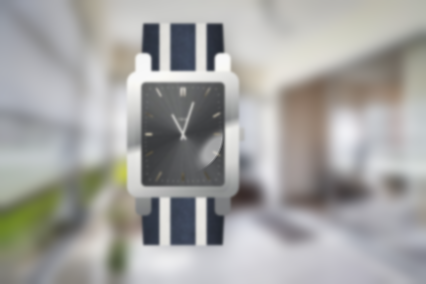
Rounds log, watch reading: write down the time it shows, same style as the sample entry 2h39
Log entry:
11h03
